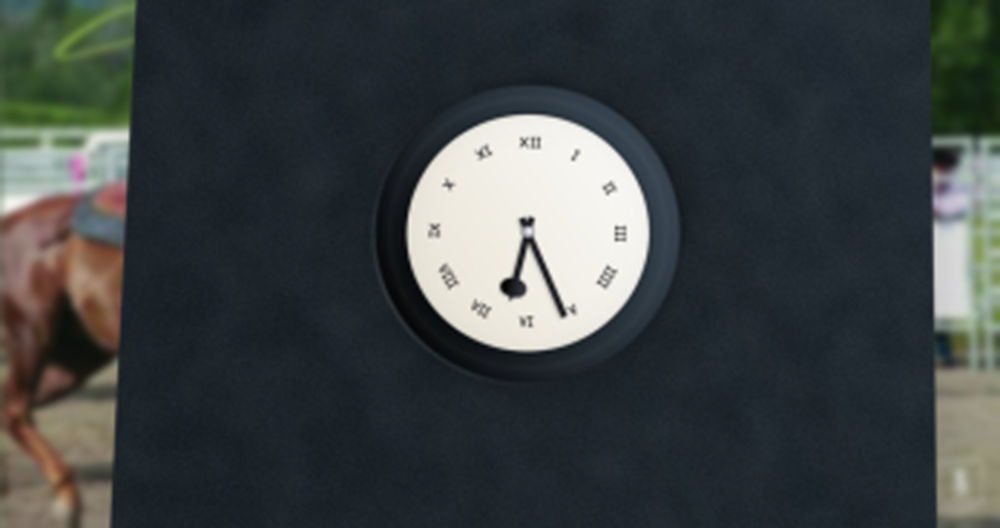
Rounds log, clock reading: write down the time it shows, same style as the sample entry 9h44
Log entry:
6h26
